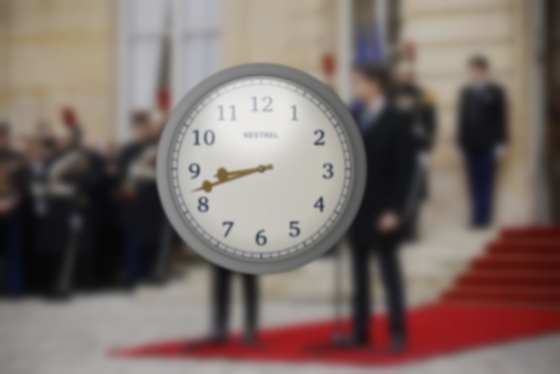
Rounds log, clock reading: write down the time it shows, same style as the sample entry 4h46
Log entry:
8h42
